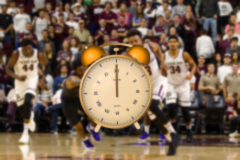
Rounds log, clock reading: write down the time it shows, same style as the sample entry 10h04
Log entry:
12h00
